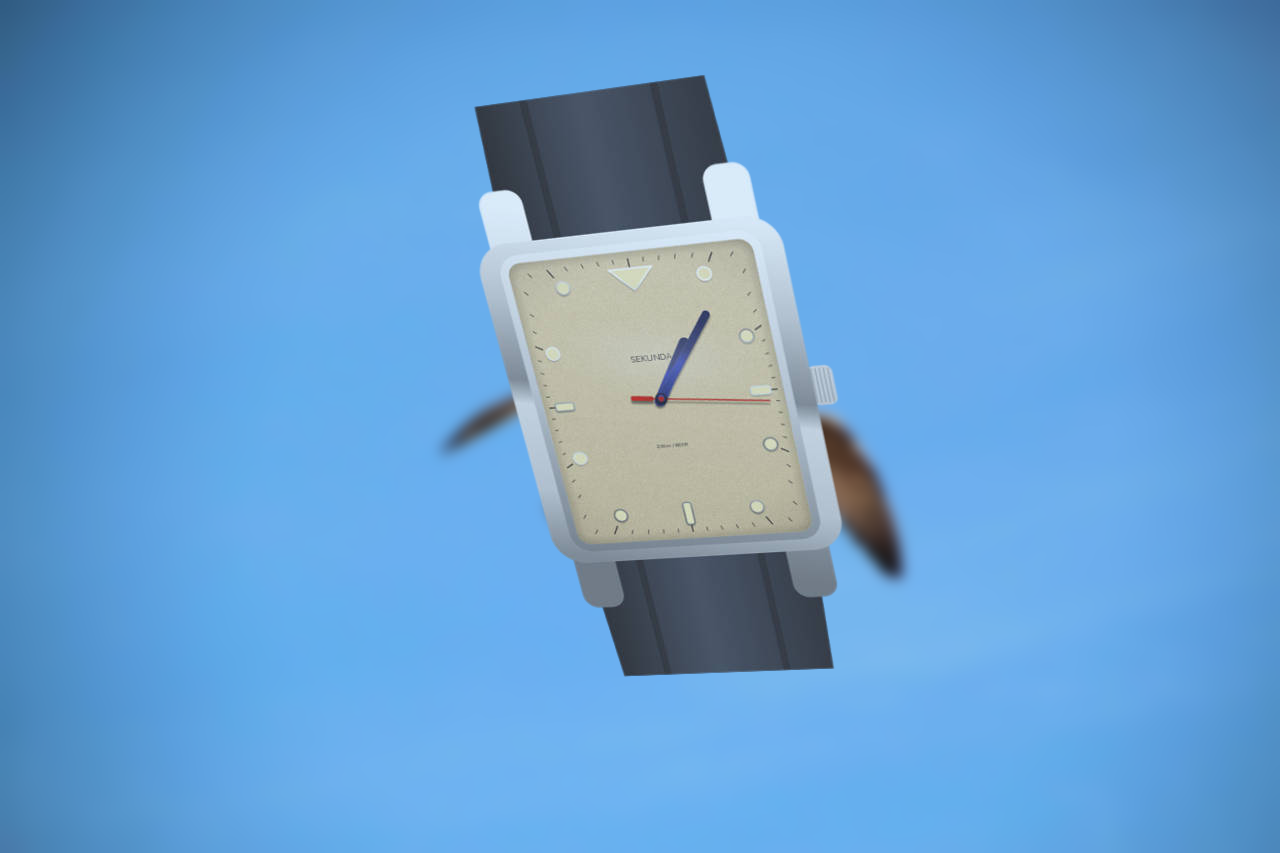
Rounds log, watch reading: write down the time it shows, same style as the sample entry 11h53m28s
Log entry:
1h06m16s
